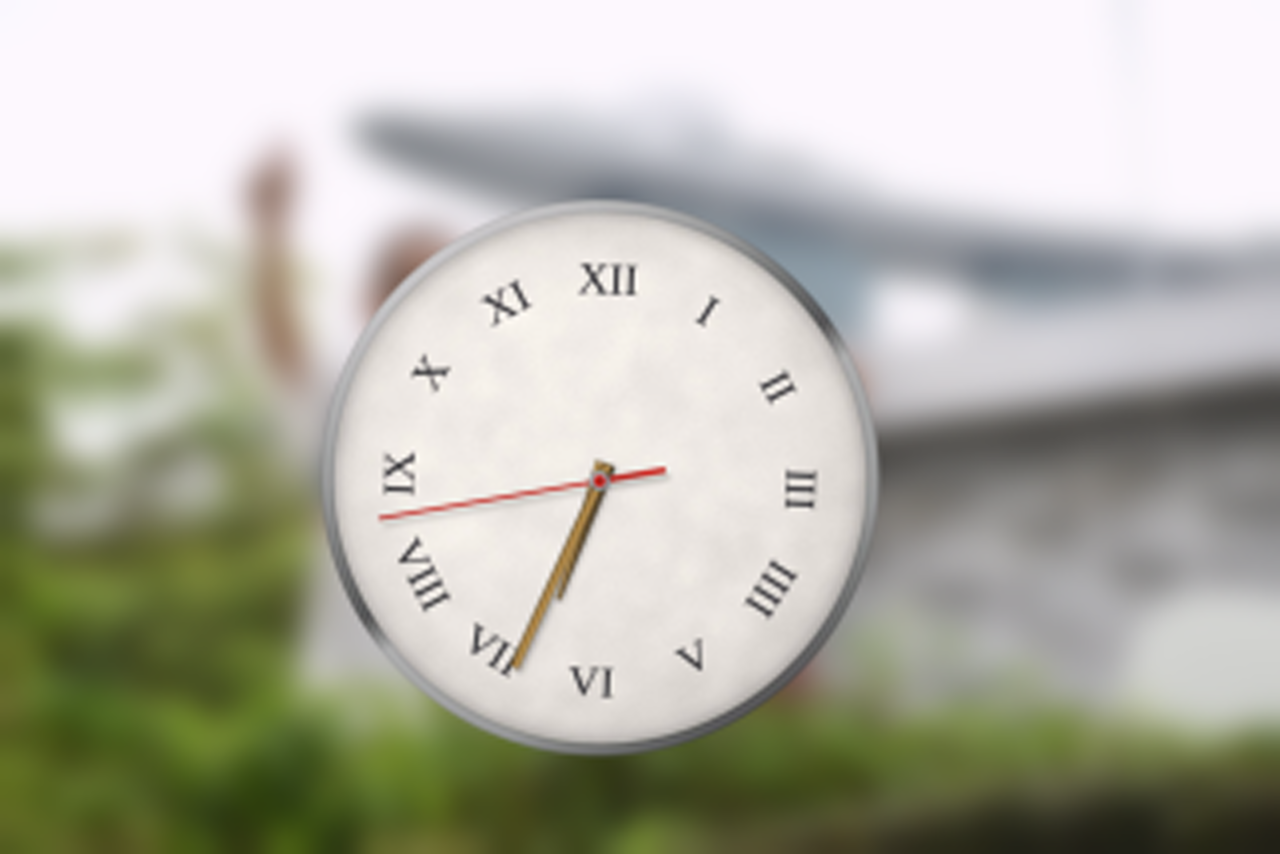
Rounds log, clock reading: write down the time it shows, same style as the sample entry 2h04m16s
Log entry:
6h33m43s
